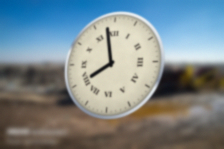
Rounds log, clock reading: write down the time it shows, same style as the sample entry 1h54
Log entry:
7h58
